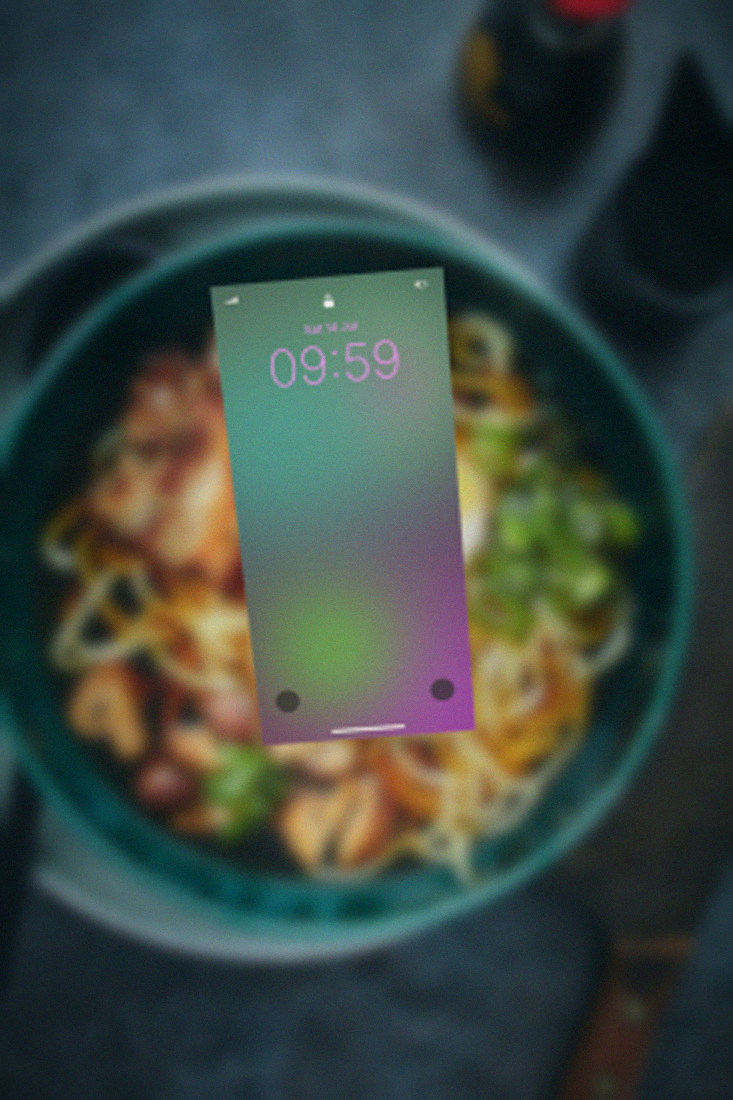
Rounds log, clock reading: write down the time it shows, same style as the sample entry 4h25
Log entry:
9h59
